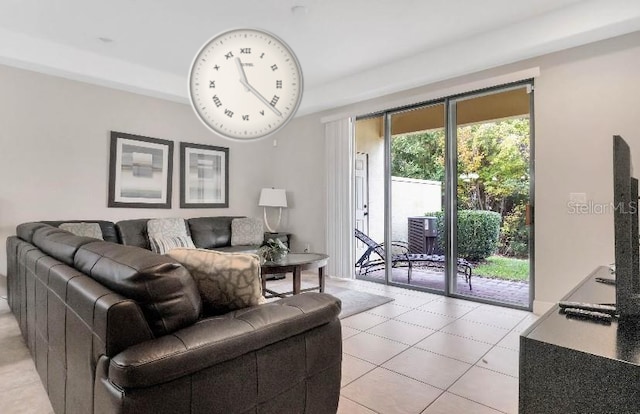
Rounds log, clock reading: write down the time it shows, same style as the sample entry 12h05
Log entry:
11h22
